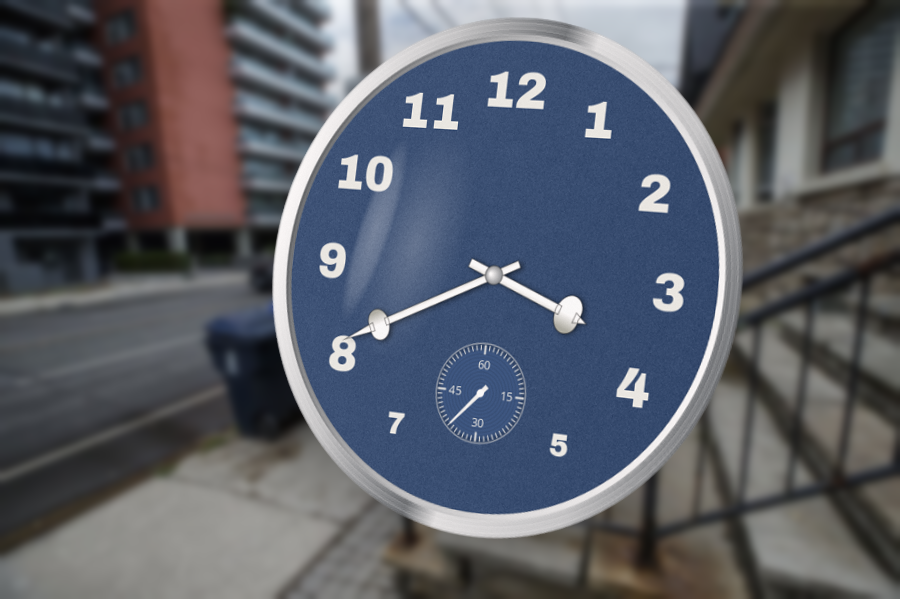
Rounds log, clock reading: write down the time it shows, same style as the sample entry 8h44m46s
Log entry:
3h40m37s
